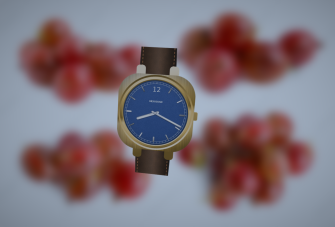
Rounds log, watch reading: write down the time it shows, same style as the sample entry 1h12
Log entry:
8h19
